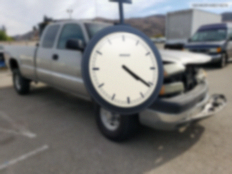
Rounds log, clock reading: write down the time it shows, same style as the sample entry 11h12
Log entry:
4h21
